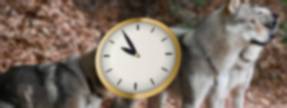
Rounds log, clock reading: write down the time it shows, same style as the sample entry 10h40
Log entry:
9h55
